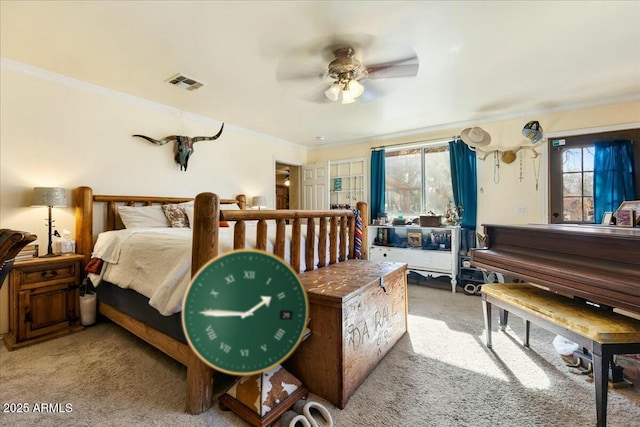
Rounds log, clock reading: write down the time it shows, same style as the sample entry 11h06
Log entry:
1h45
